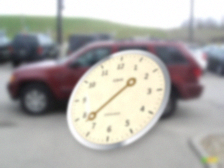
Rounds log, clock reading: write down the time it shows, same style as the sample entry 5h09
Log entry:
1h38
